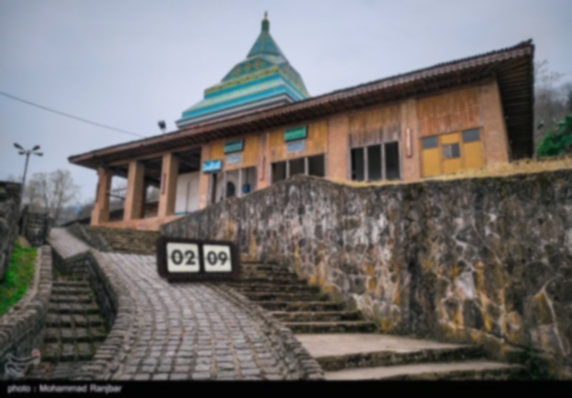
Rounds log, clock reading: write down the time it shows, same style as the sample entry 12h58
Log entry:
2h09
